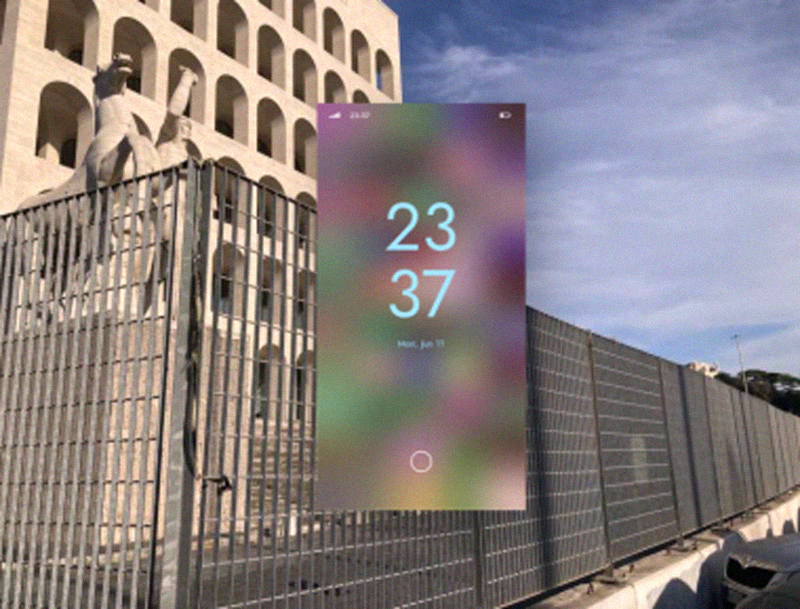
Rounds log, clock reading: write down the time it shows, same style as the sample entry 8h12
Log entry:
23h37
